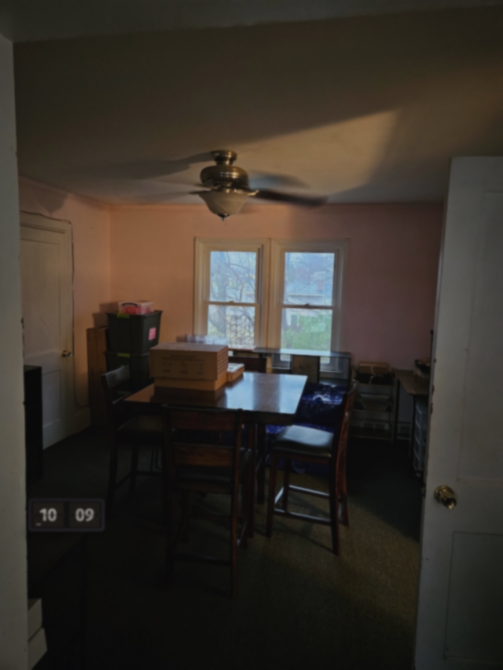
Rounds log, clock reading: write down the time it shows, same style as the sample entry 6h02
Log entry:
10h09
